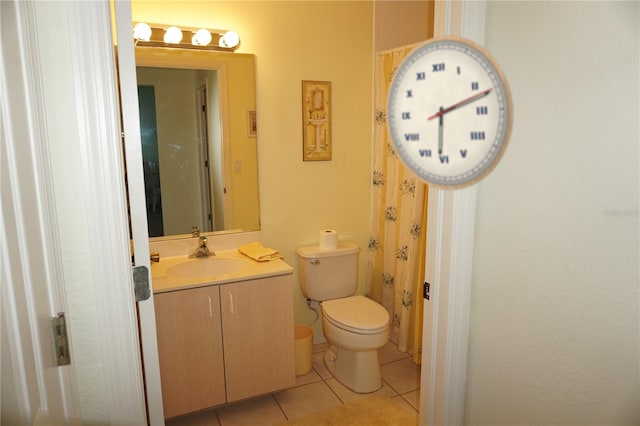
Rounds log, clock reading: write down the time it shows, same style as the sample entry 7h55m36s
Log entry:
6h12m12s
